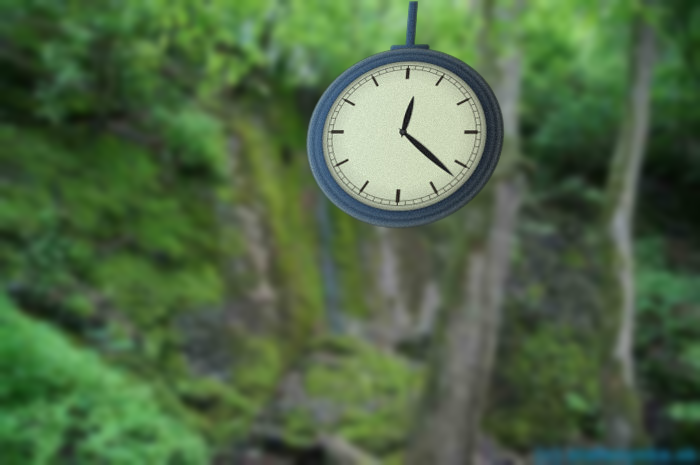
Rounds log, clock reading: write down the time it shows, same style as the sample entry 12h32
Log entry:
12h22
